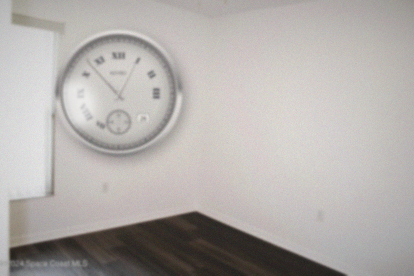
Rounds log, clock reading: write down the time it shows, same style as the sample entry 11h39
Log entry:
12h53
